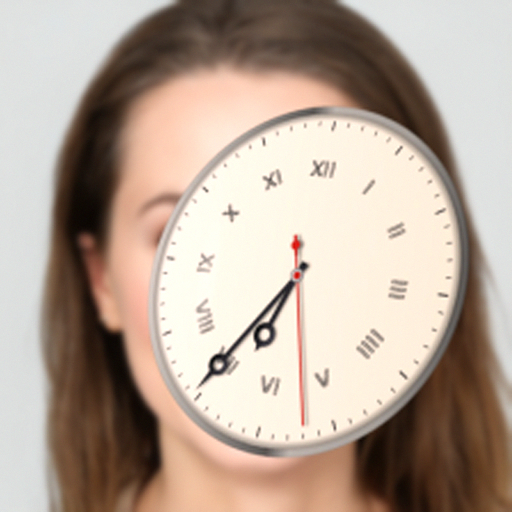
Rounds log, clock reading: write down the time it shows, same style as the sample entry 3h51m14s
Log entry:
6h35m27s
